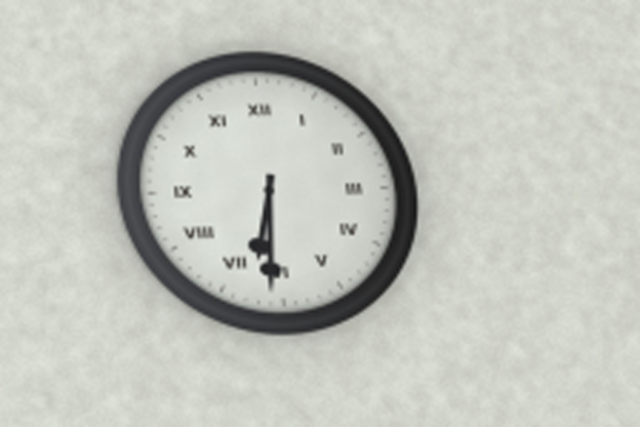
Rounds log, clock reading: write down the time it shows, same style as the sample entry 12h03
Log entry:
6h31
